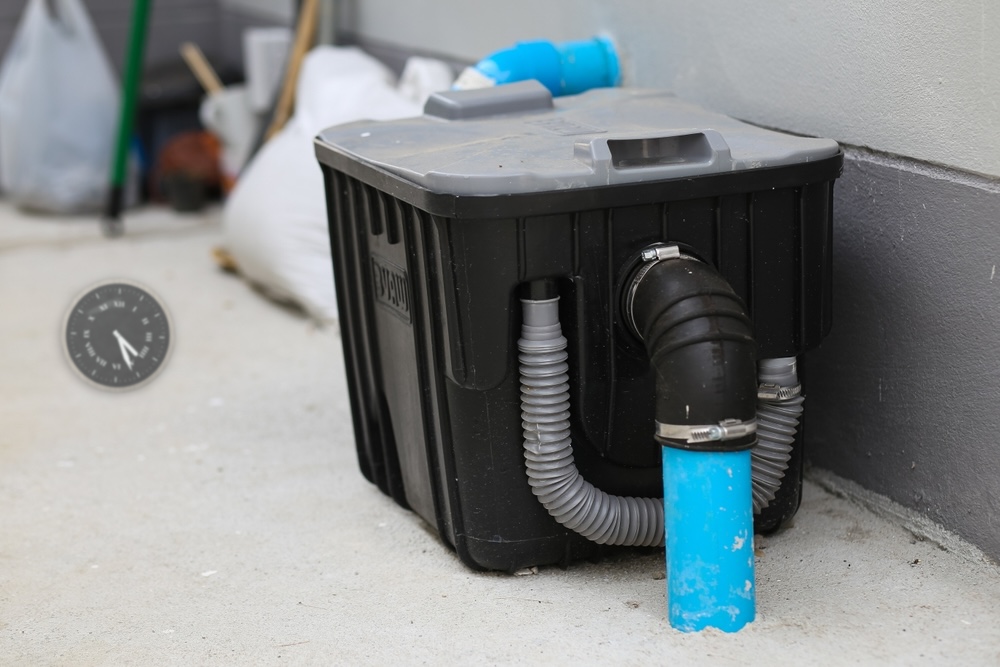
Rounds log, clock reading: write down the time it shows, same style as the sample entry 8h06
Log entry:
4h26
